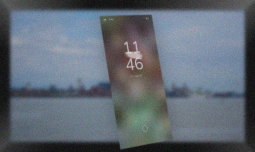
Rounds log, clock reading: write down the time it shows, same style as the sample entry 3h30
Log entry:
11h46
